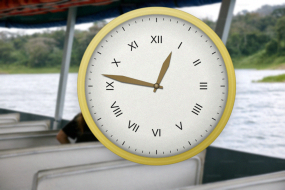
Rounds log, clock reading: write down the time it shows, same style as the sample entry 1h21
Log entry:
12h47
